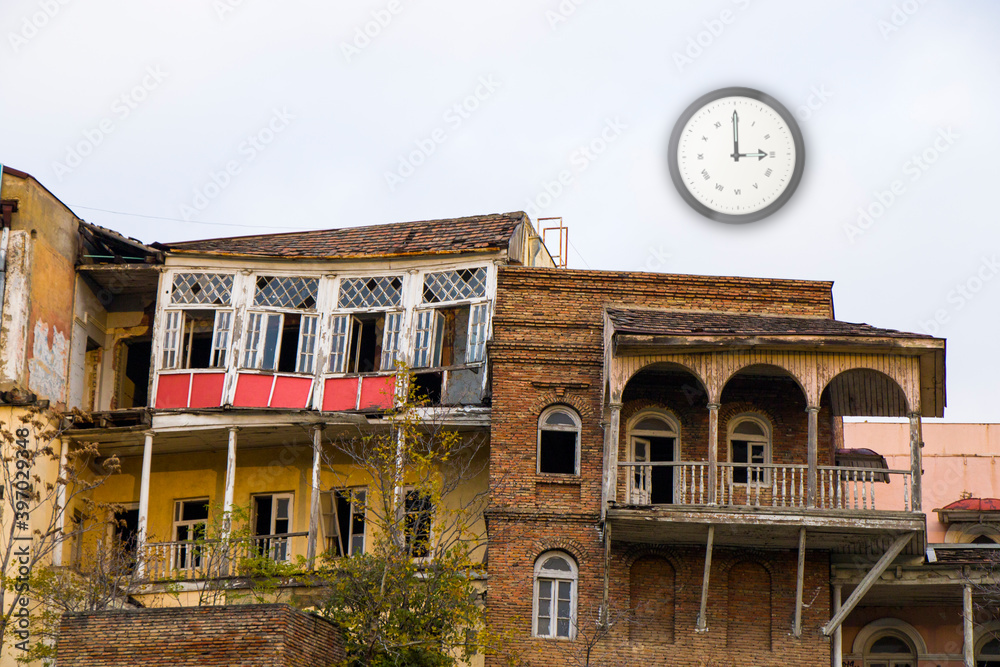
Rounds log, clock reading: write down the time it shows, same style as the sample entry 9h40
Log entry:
3h00
